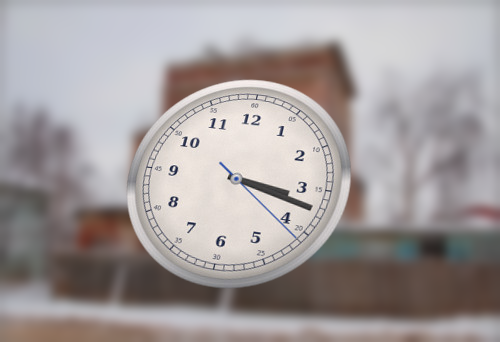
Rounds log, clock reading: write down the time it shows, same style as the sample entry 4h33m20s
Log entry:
3h17m21s
